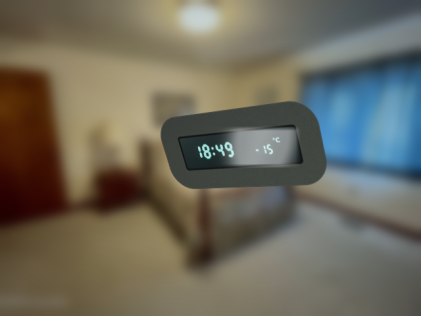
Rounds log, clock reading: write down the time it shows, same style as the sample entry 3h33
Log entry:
18h49
